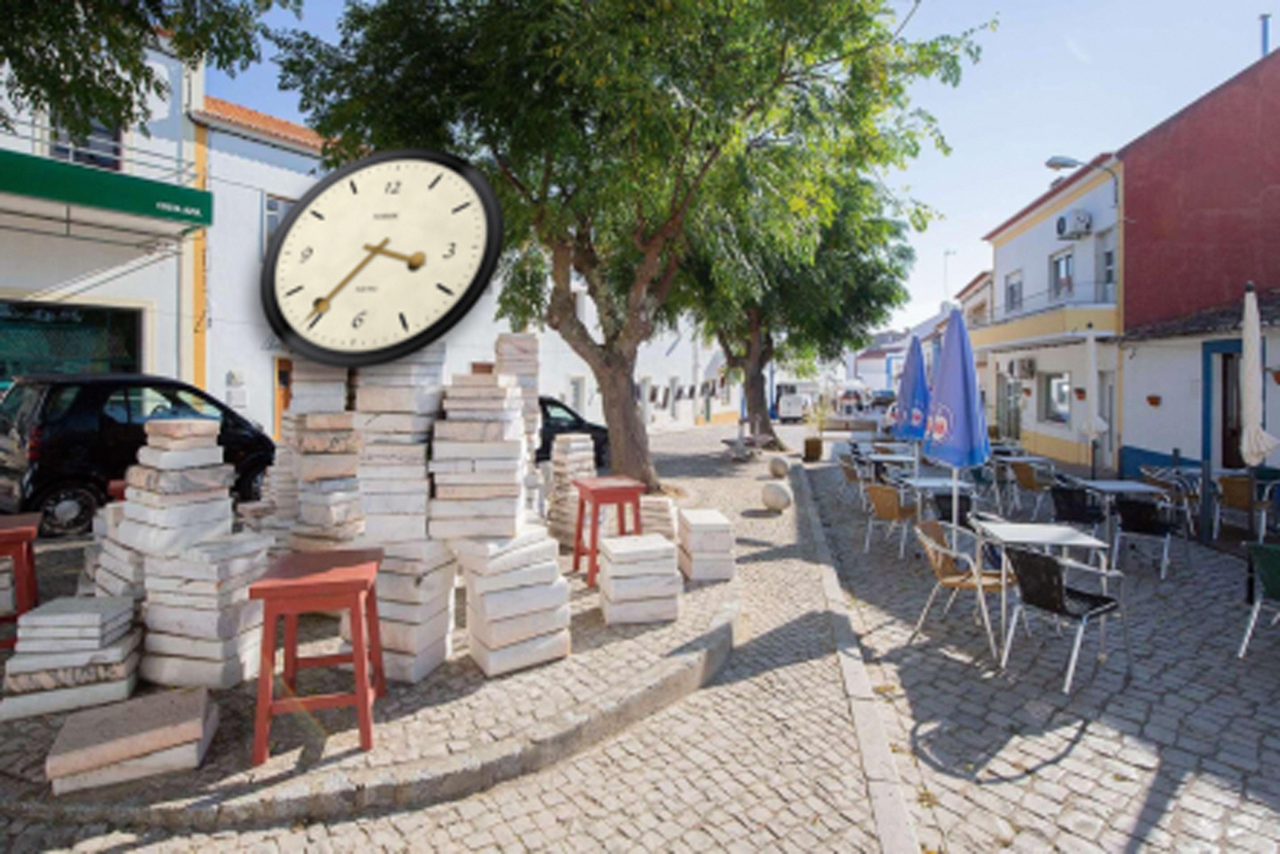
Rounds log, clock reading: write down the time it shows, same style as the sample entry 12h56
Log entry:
3h36
